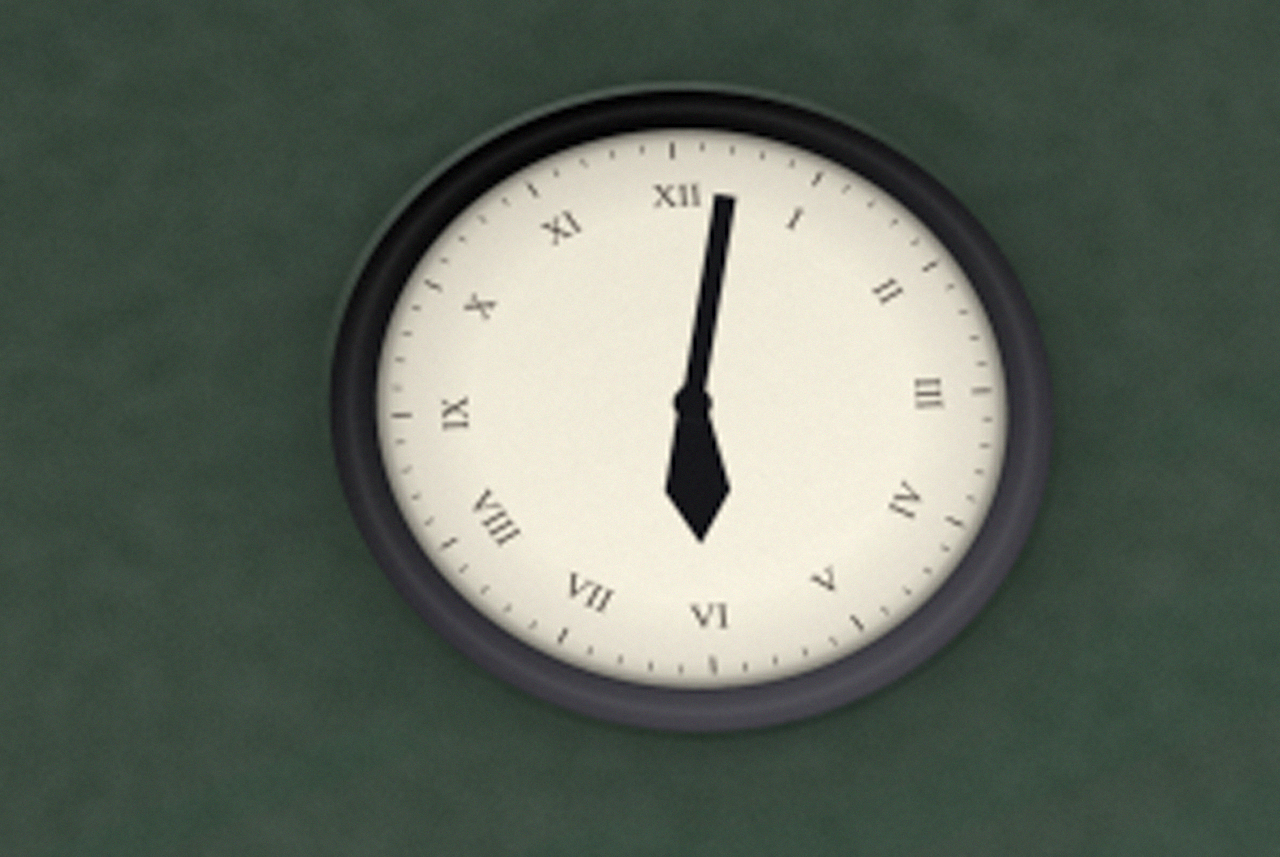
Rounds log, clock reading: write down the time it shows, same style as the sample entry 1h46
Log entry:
6h02
